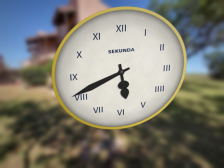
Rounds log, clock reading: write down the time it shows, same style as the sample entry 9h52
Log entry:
5h41
